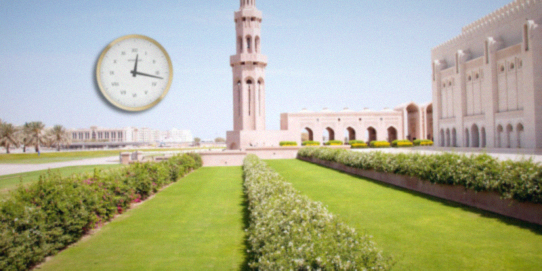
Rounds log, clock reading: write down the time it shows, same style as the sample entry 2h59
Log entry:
12h17
